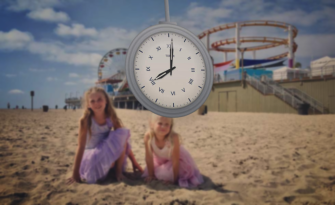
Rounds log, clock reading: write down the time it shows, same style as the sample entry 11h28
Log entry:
8h01
